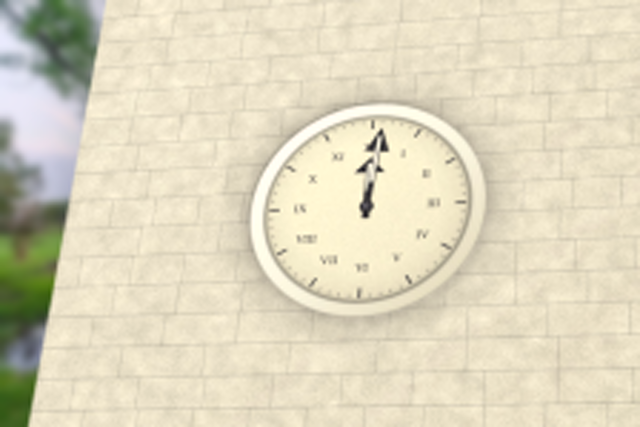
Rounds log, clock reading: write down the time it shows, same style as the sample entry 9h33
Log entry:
12h01
